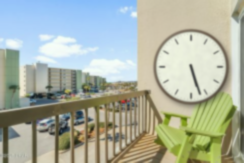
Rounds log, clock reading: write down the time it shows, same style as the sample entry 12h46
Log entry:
5h27
